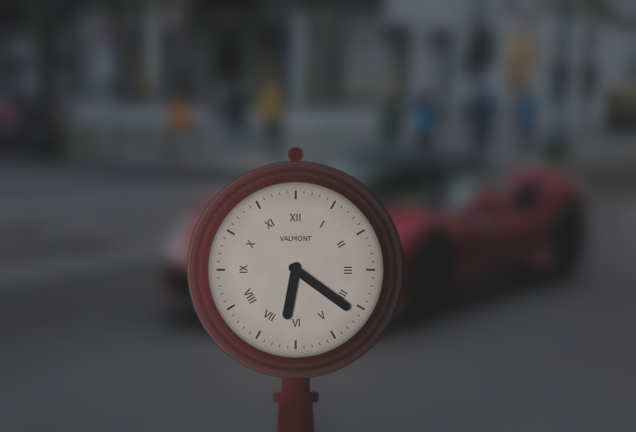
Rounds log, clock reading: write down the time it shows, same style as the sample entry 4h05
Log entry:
6h21
